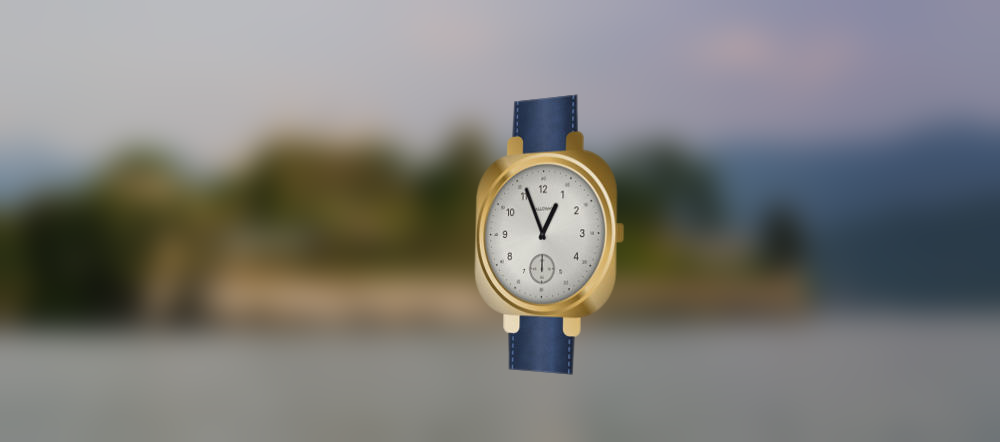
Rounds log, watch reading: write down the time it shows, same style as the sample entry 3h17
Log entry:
12h56
